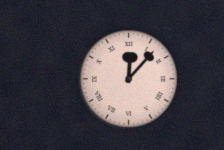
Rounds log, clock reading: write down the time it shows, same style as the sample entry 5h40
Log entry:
12h07
